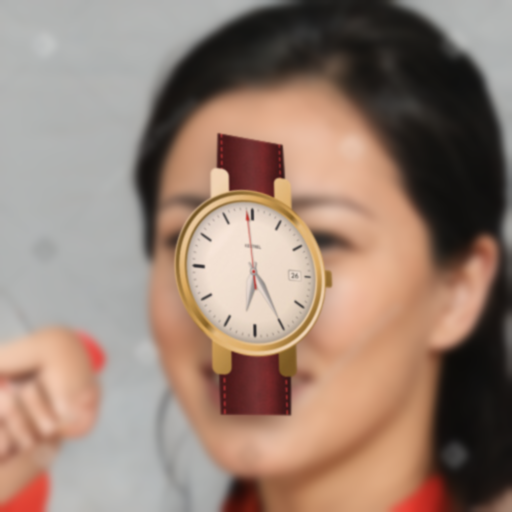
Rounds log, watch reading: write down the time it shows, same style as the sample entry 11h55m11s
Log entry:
6h24m59s
